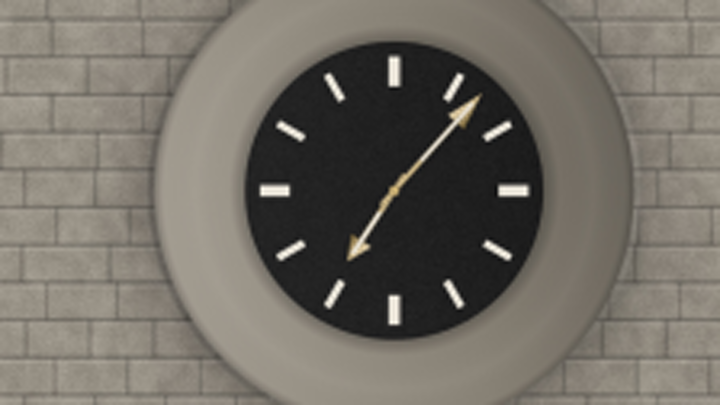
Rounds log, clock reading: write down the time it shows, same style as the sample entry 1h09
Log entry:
7h07
